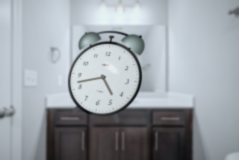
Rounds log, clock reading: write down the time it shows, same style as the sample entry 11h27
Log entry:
4h42
